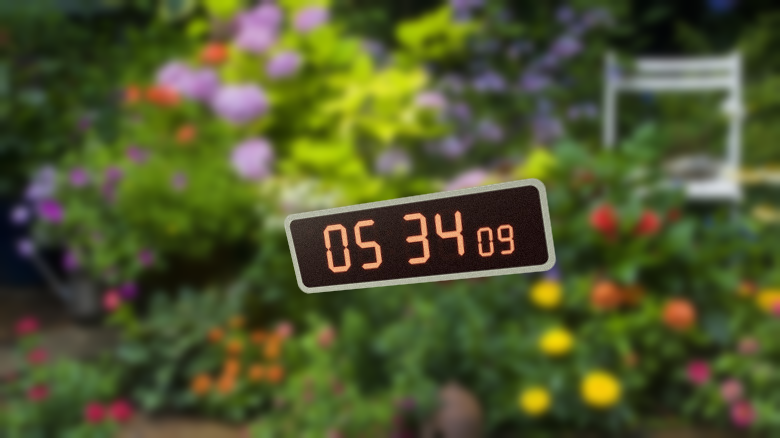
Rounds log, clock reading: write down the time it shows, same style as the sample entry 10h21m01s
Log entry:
5h34m09s
